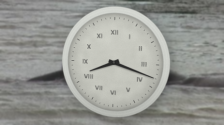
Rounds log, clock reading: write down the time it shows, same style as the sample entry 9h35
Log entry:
8h18
